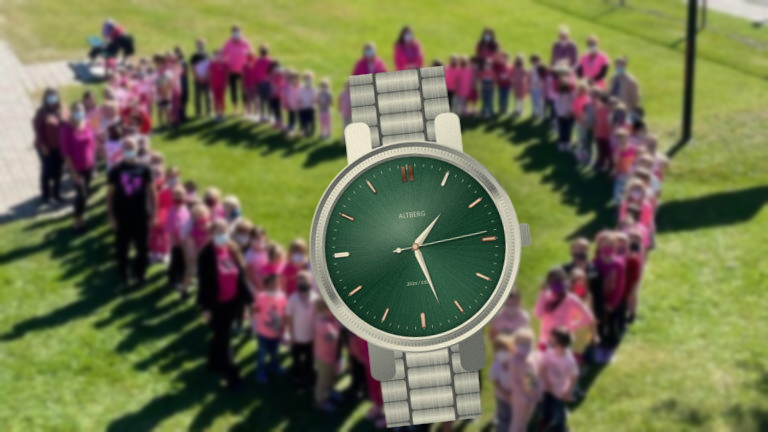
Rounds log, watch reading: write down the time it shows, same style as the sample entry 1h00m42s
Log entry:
1h27m14s
